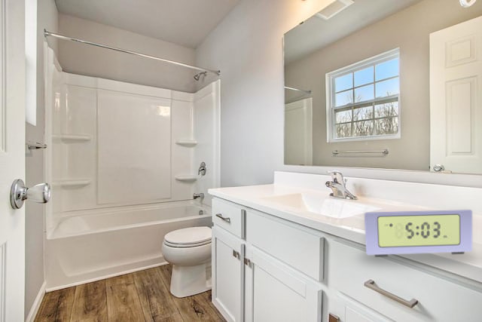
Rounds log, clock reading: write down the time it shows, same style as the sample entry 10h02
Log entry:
5h03
